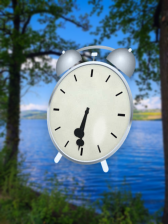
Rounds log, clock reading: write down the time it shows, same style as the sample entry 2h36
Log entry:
6h31
